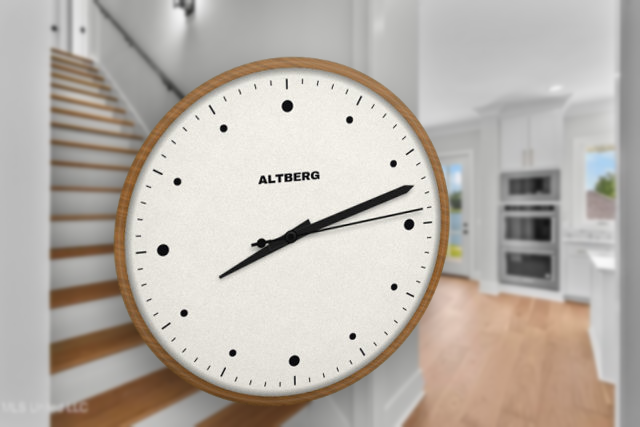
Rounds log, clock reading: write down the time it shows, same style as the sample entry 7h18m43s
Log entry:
8h12m14s
